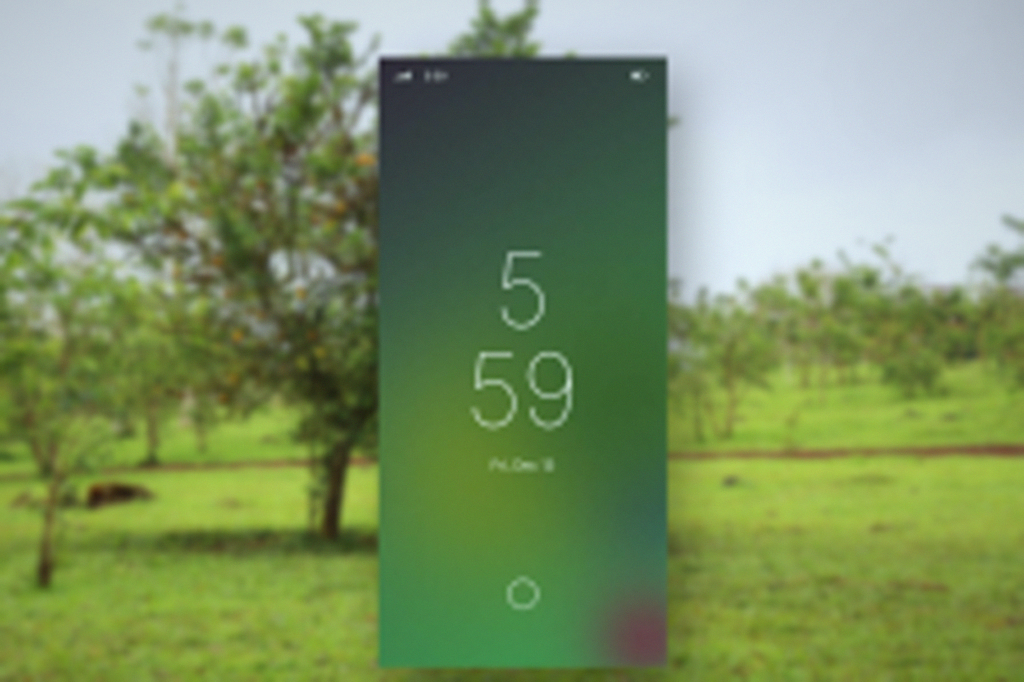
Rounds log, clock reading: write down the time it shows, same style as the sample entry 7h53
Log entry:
5h59
